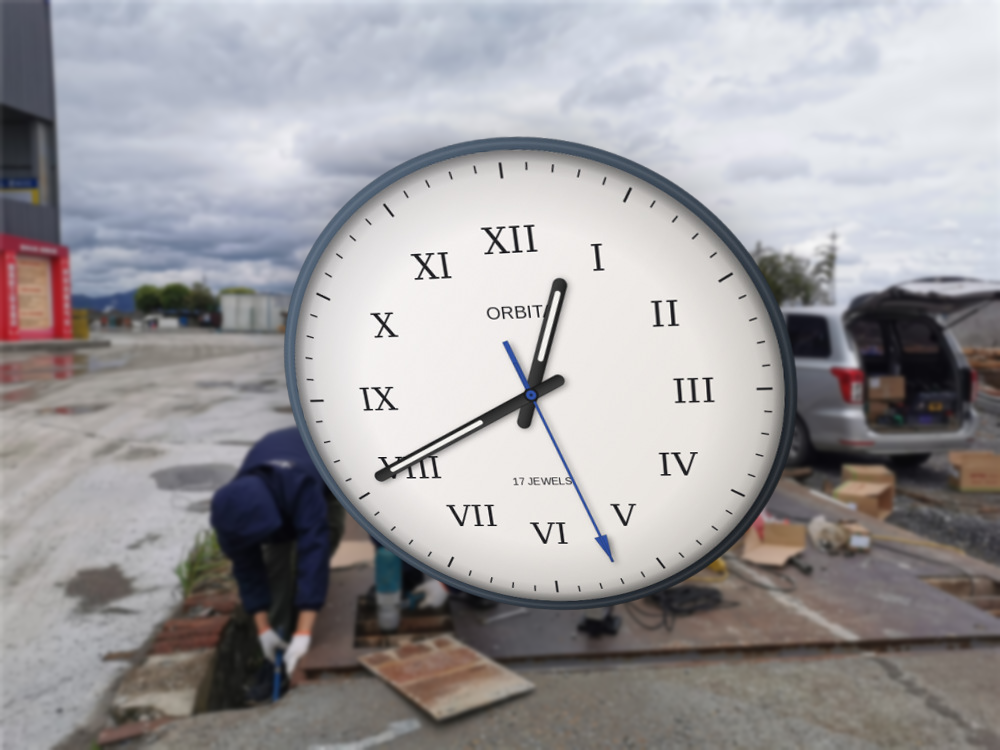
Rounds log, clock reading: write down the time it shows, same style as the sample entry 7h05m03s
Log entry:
12h40m27s
